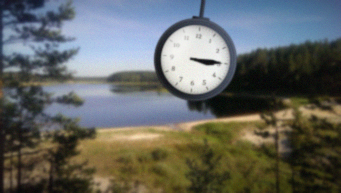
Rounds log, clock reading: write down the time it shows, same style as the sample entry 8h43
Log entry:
3h15
